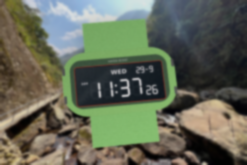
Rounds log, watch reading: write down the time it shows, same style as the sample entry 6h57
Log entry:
11h37
